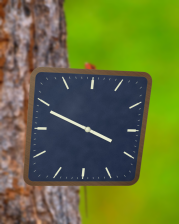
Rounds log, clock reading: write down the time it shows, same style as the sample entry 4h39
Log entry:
3h49
